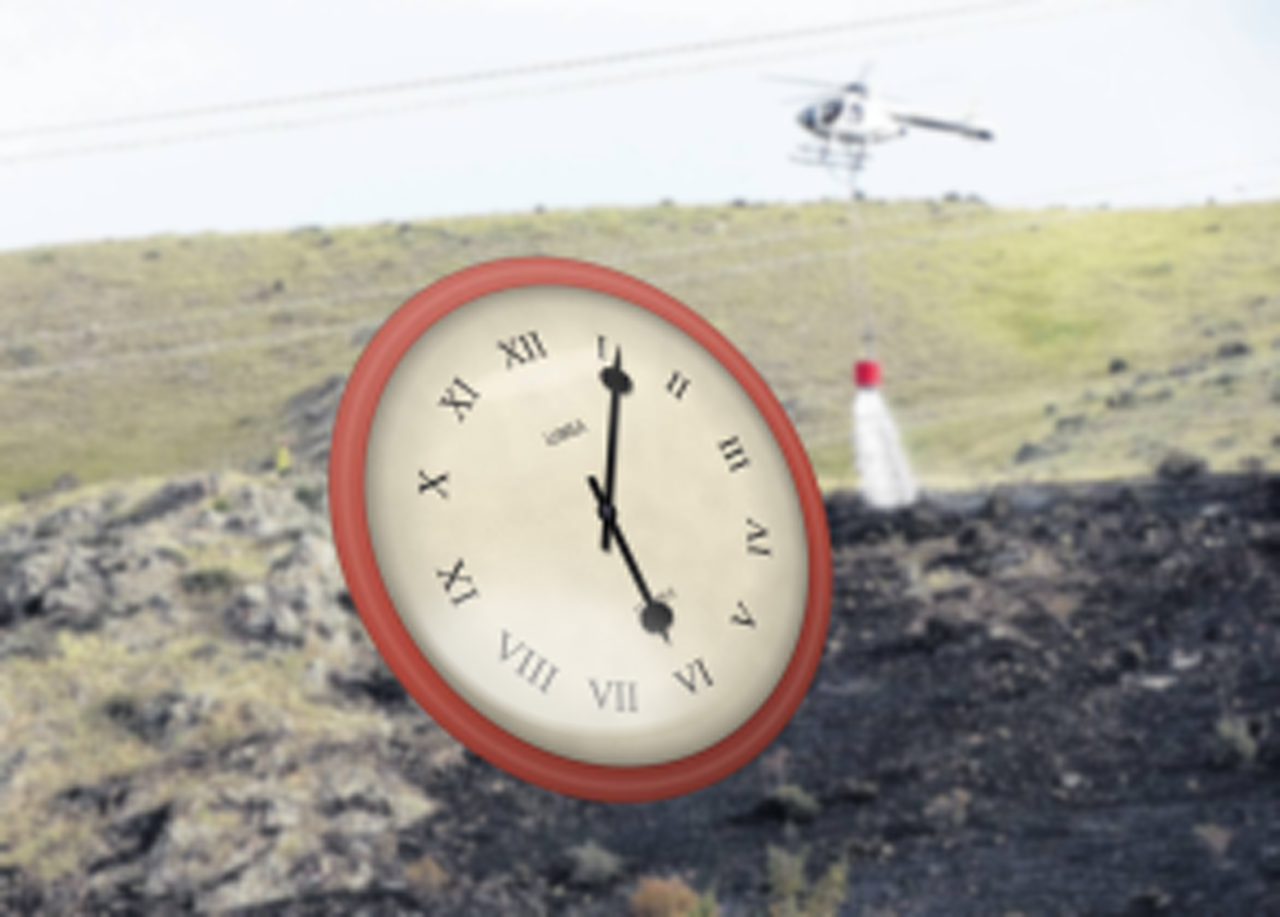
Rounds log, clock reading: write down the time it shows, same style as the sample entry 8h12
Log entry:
6h06
